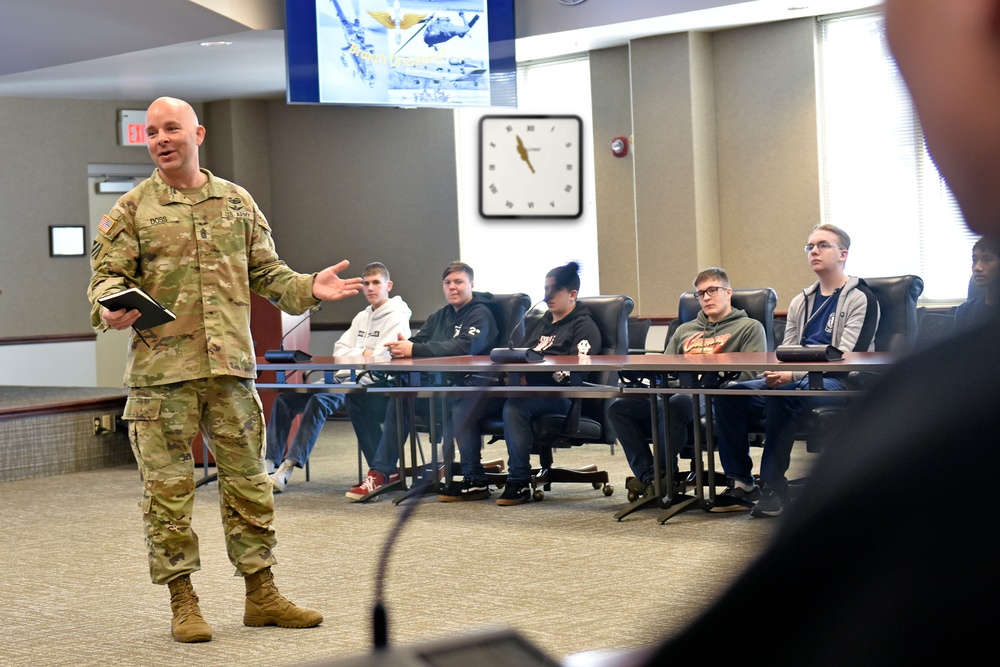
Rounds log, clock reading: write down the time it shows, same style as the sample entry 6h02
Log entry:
10h56
